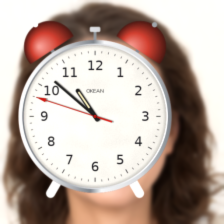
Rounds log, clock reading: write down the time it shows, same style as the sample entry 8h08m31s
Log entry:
10h51m48s
